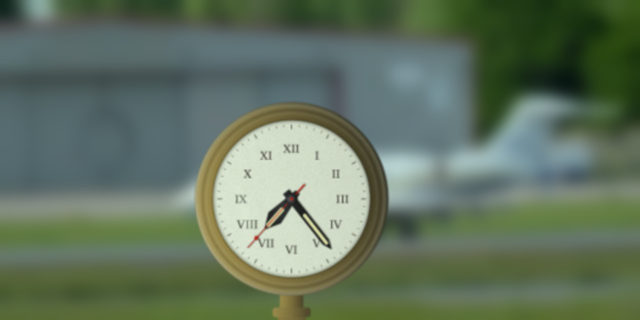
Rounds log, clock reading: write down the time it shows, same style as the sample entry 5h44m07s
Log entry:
7h23m37s
